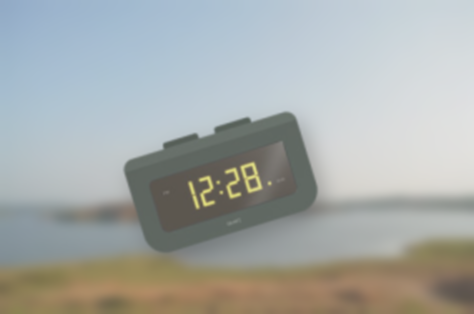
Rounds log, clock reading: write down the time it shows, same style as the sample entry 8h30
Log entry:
12h28
